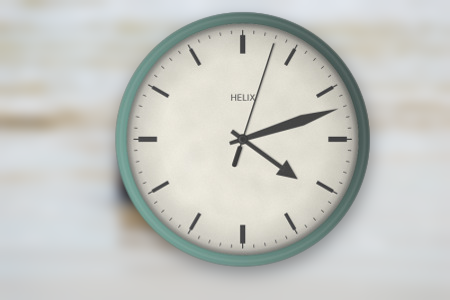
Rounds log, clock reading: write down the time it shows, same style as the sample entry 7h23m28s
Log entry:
4h12m03s
